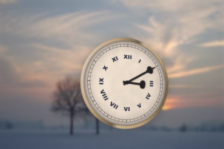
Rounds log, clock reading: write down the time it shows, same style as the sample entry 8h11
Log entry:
3h10
